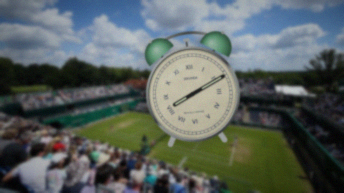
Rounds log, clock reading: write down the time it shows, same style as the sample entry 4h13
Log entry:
8h11
